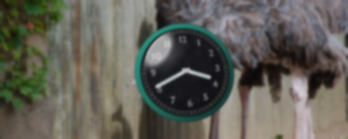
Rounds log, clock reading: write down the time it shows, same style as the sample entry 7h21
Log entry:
3h41
